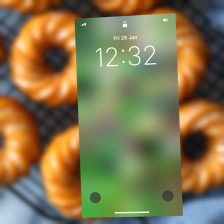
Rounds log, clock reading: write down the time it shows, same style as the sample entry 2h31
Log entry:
12h32
